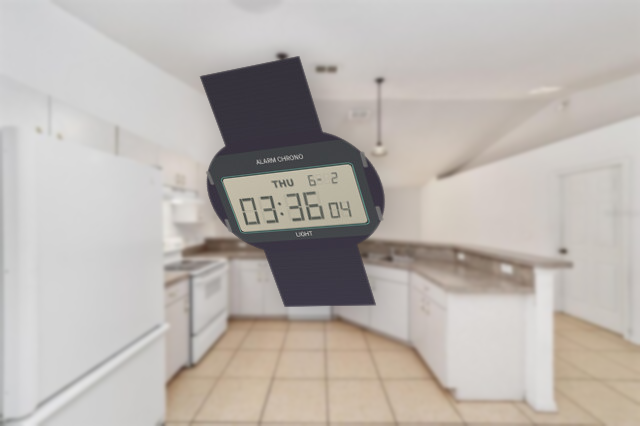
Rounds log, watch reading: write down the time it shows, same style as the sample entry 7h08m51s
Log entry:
3h36m04s
